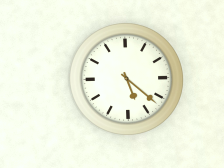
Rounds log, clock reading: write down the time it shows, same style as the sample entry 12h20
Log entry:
5h22
